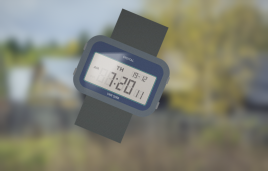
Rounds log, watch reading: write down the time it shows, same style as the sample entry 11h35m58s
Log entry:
7h20m11s
